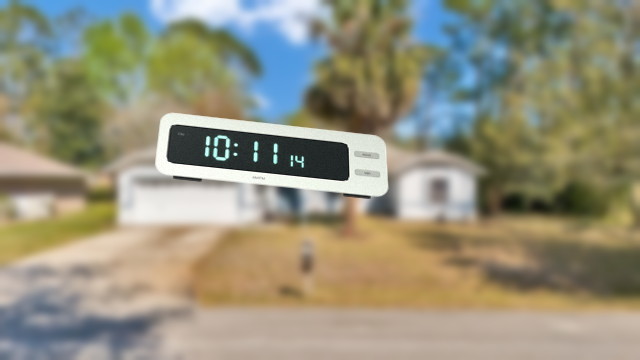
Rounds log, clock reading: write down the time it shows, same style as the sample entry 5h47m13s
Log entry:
10h11m14s
